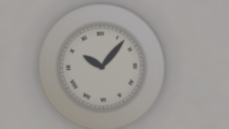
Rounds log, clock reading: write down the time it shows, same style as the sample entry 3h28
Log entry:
10h07
